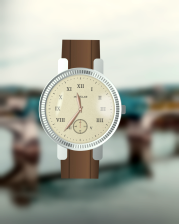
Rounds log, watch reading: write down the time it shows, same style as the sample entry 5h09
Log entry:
11h36
